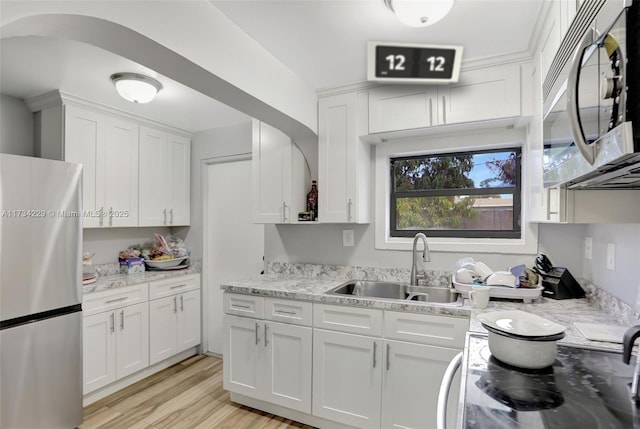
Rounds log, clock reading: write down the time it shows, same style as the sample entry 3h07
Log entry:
12h12
